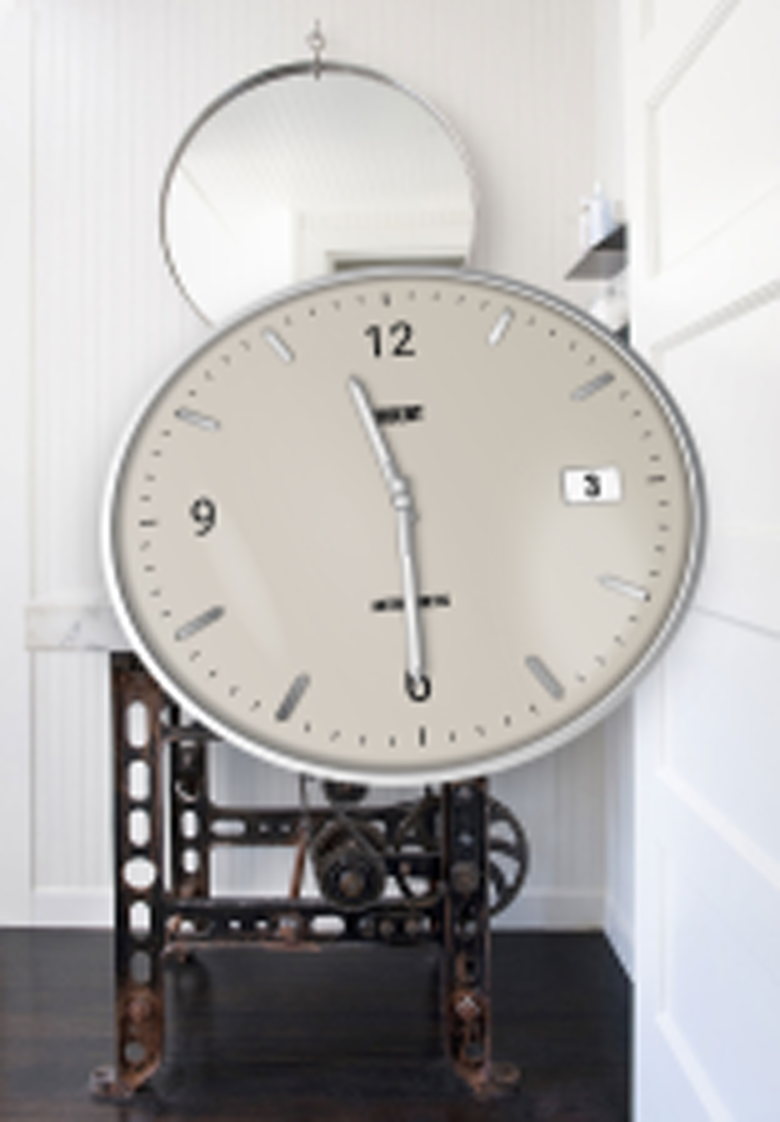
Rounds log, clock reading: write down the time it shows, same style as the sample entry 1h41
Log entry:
11h30
